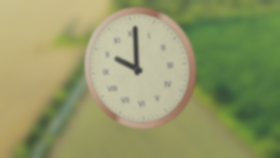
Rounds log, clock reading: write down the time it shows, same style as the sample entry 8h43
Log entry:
10h01
